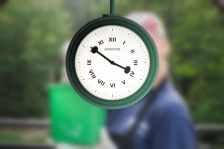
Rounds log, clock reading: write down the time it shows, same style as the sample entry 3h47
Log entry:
3h51
